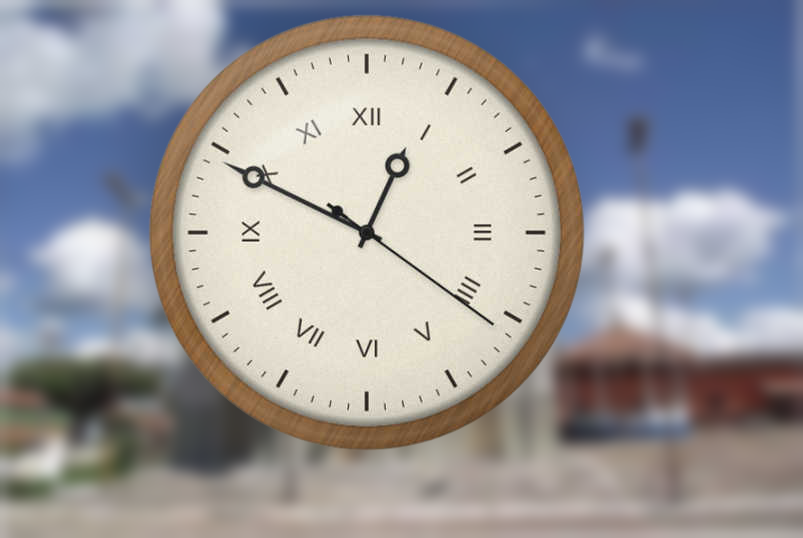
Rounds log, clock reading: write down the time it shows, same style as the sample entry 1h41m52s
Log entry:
12h49m21s
